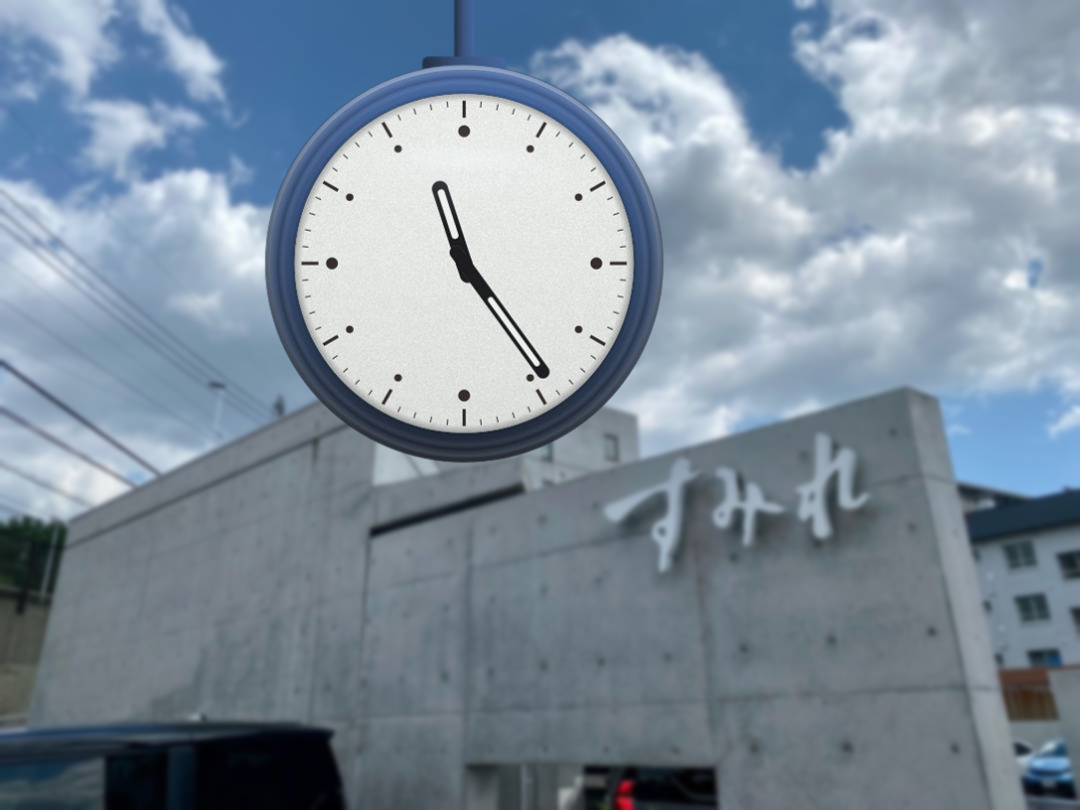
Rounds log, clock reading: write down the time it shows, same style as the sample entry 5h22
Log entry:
11h24
